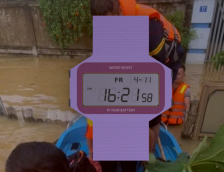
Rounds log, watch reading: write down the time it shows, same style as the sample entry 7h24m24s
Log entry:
16h21m58s
